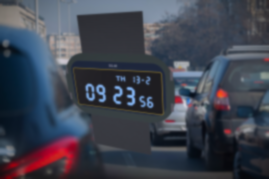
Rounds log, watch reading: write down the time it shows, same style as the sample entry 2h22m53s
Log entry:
9h23m56s
